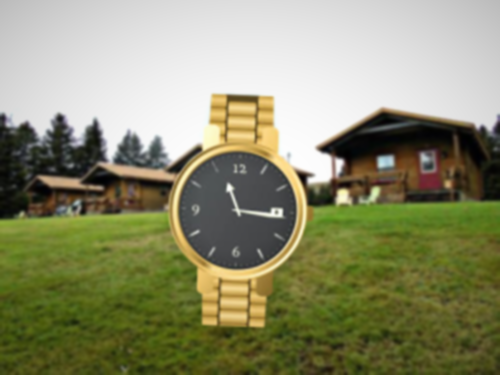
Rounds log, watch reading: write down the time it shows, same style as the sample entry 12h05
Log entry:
11h16
